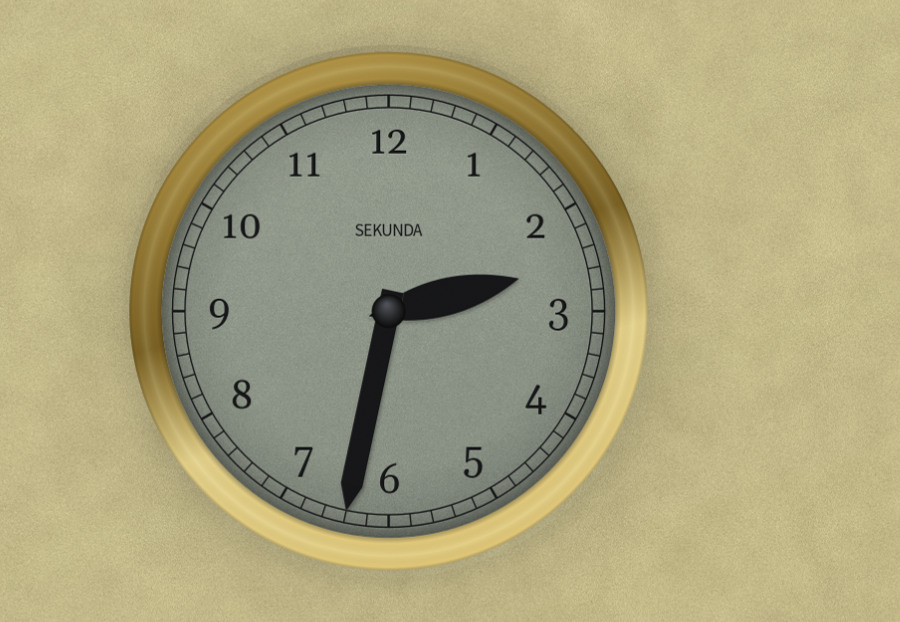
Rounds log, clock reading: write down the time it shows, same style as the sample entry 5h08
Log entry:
2h32
